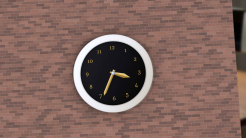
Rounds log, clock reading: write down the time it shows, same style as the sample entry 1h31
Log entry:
3h34
